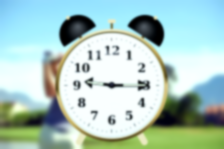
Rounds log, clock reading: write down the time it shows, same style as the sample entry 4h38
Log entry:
9h15
